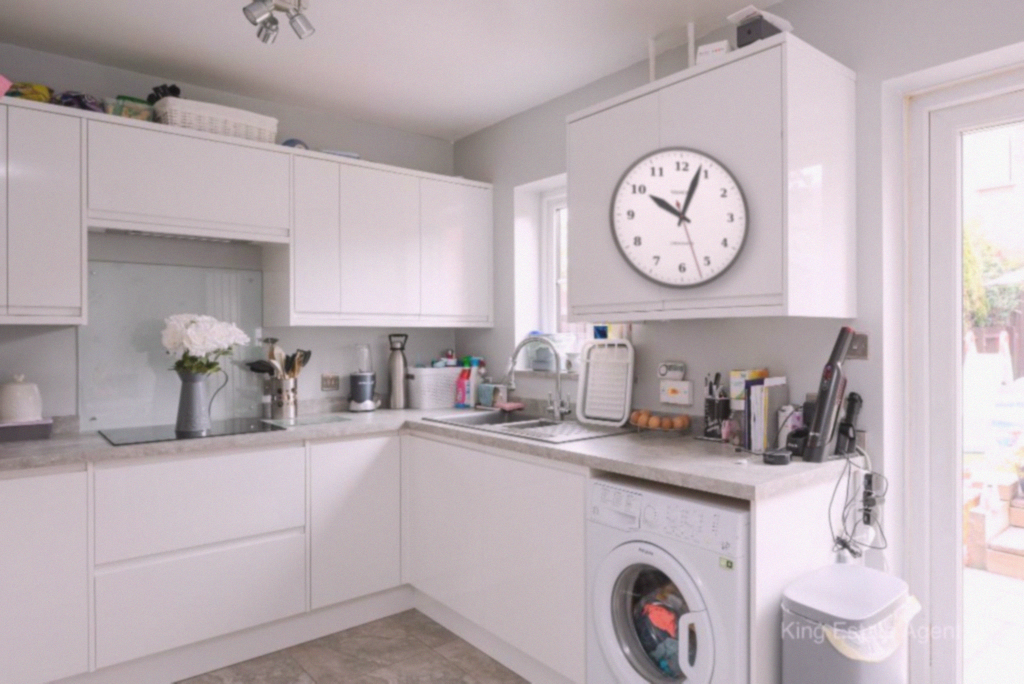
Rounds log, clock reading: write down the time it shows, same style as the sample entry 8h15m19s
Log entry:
10h03m27s
